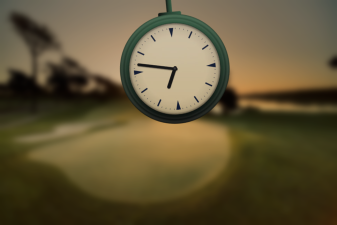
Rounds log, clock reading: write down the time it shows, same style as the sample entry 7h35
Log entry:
6h47
